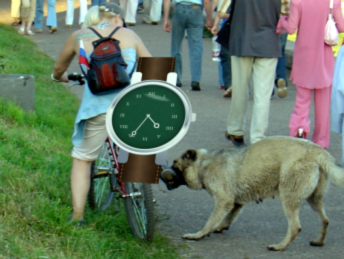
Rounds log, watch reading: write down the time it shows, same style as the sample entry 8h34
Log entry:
4h35
